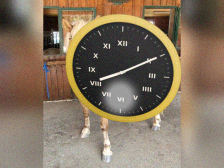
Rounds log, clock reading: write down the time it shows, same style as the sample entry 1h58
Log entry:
8h10
